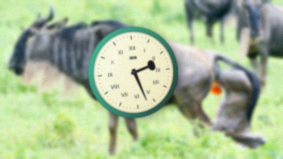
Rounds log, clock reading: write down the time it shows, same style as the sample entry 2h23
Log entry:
2h27
